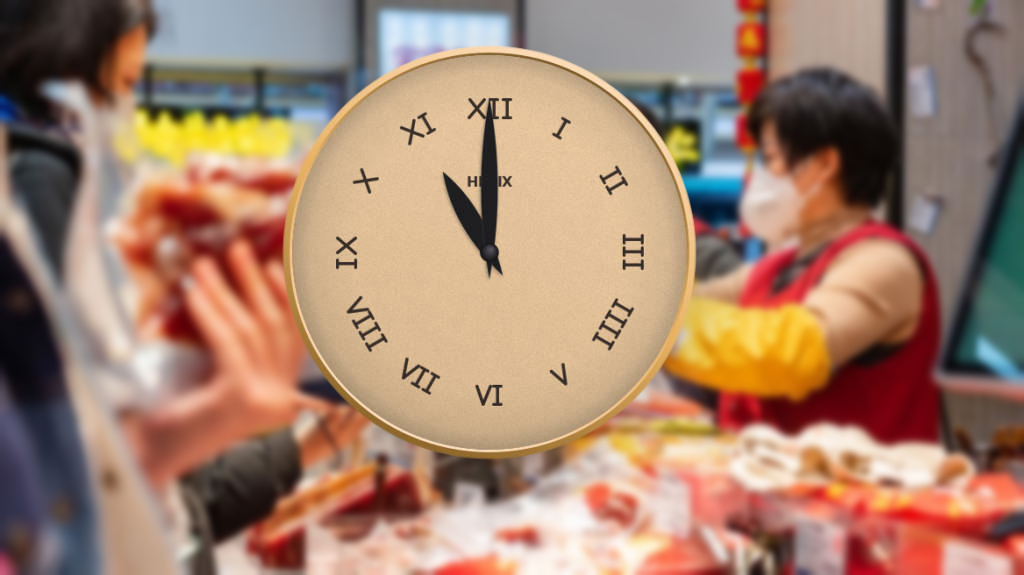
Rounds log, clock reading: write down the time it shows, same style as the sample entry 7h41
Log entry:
11h00
